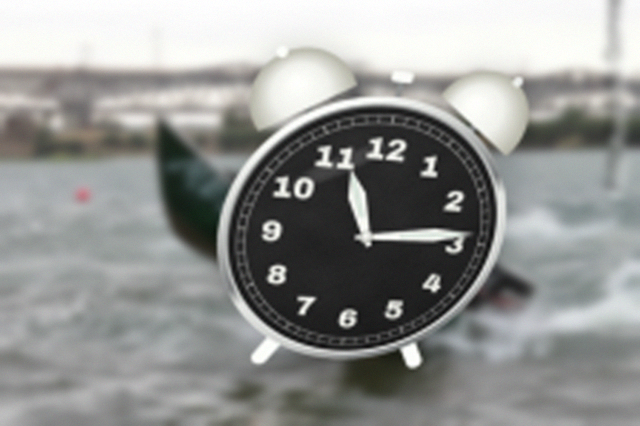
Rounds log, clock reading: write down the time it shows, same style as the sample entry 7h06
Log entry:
11h14
